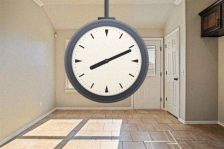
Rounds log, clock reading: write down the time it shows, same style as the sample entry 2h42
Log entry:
8h11
